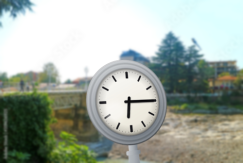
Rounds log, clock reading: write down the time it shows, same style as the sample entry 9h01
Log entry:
6h15
